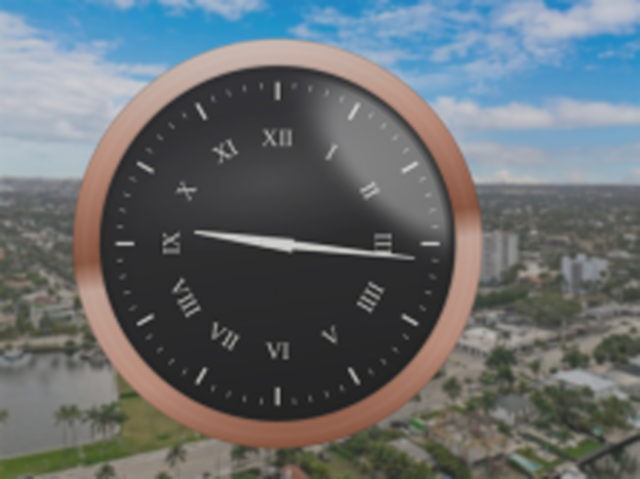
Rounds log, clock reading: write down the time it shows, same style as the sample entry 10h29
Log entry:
9h16
